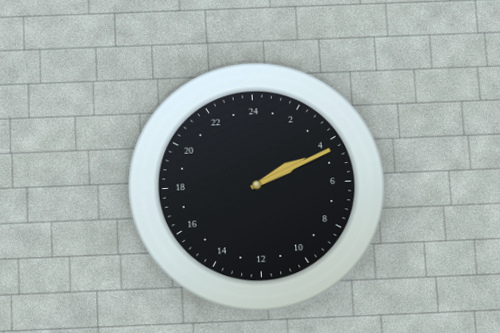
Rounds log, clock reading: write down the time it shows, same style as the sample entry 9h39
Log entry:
4h11
